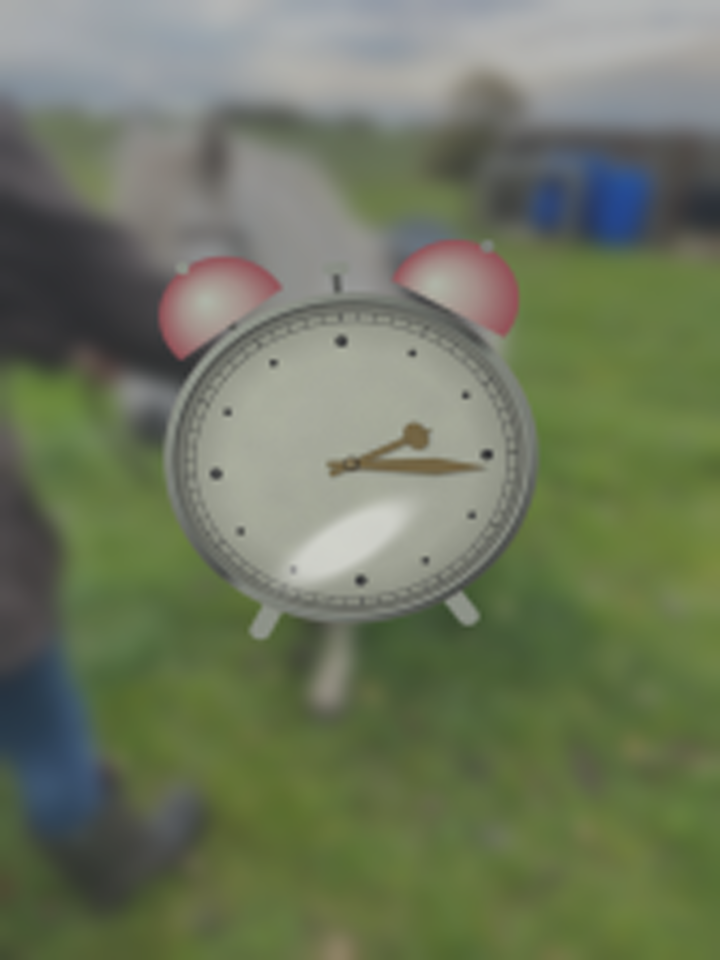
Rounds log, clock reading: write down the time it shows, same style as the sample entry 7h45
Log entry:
2h16
